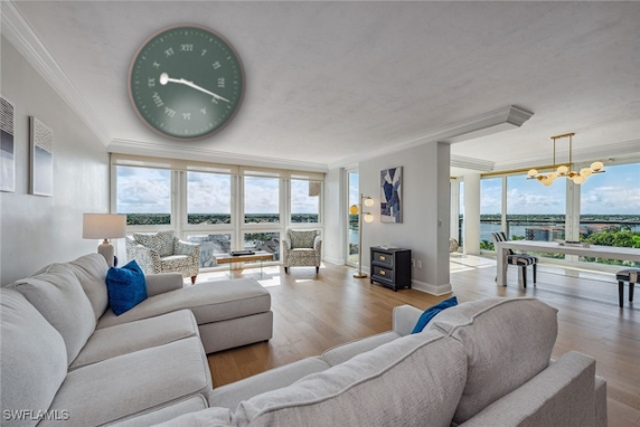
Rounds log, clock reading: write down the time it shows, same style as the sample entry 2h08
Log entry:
9h19
